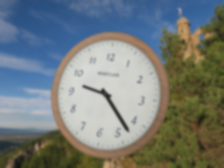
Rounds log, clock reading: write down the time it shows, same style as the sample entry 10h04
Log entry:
9h23
